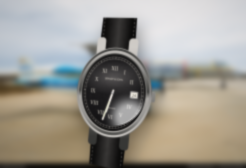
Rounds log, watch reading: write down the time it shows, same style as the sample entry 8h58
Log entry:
6h33
